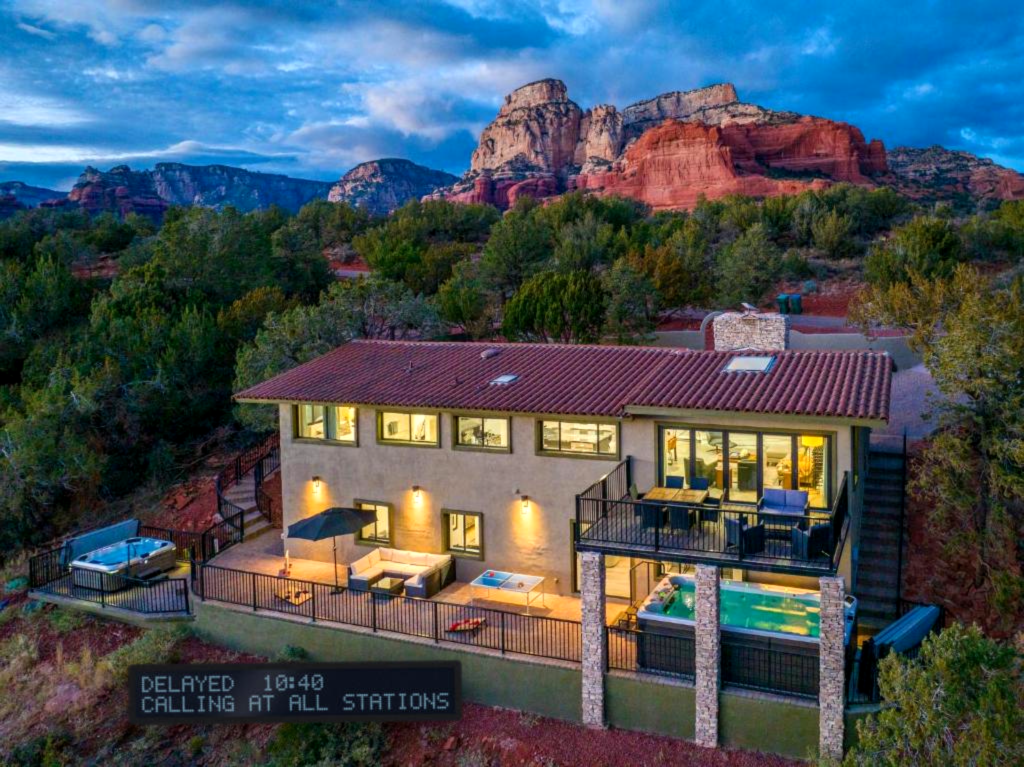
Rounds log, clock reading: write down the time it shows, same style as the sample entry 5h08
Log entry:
10h40
